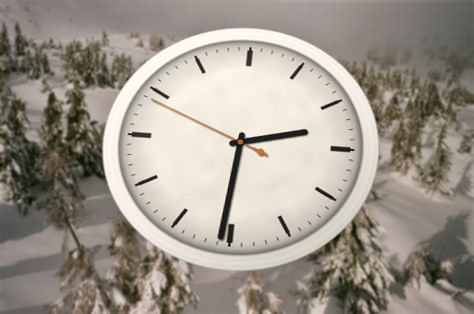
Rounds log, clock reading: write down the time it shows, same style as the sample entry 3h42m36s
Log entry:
2h30m49s
